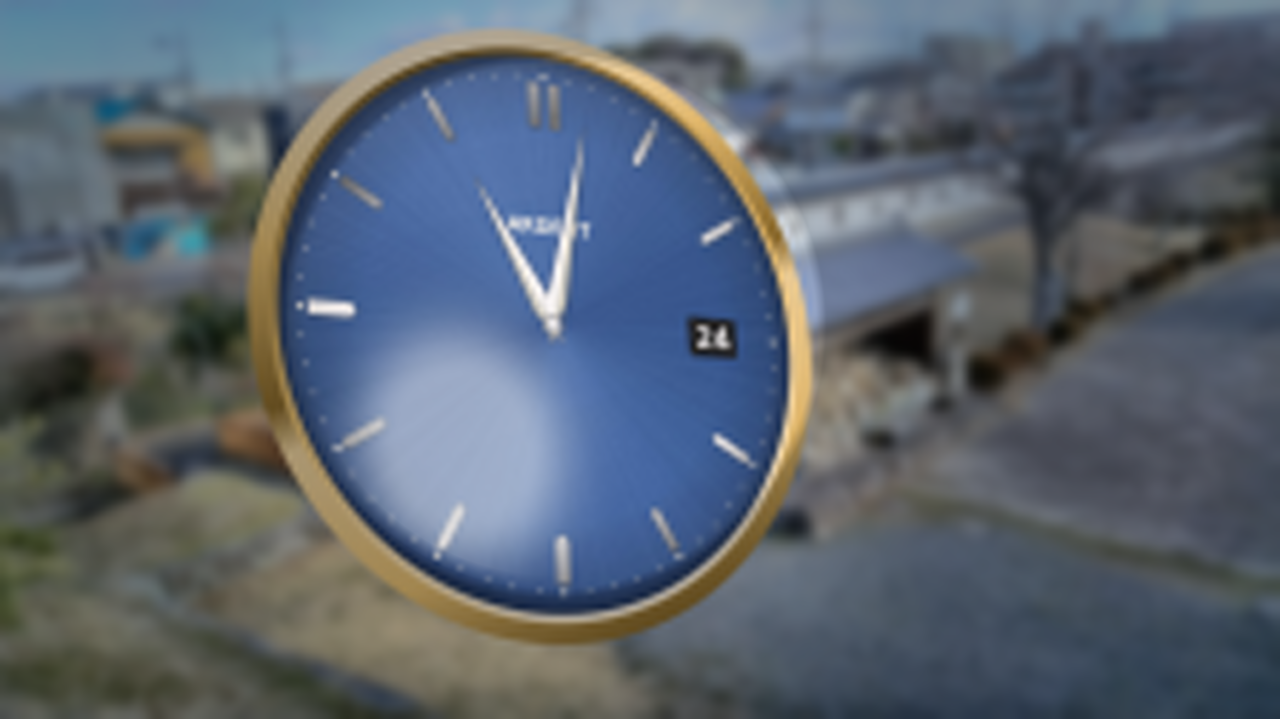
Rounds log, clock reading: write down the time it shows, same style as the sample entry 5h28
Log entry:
11h02
